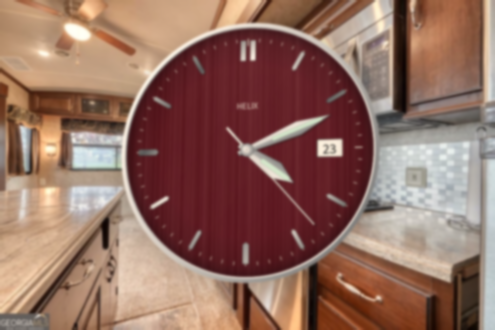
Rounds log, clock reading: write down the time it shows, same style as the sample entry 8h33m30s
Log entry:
4h11m23s
